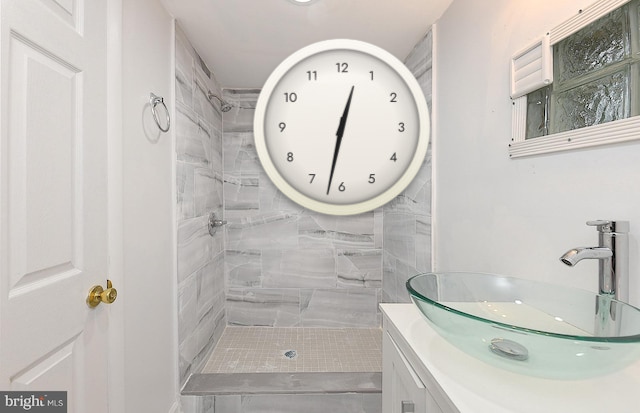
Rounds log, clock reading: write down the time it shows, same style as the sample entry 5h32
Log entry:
12h32
